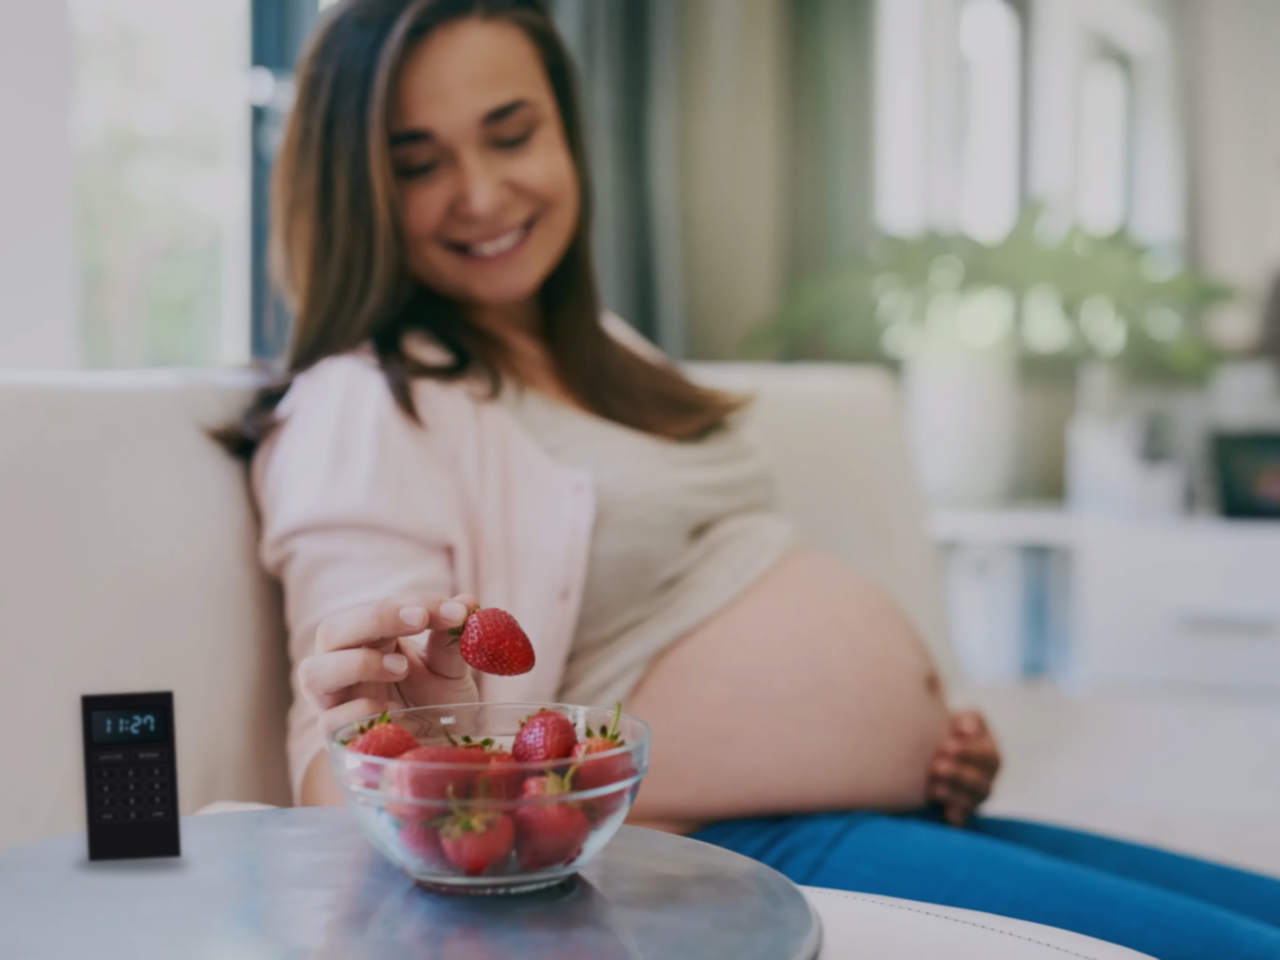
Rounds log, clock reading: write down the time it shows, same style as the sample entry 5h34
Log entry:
11h27
